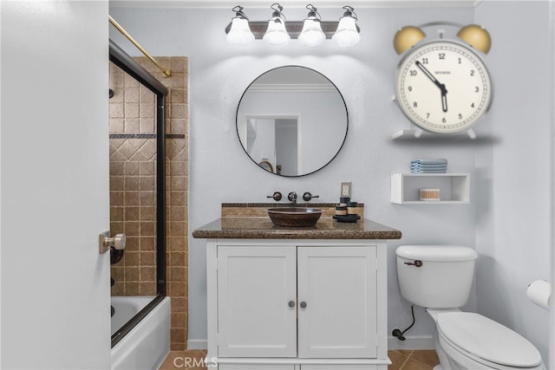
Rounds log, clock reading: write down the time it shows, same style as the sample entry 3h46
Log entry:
5h53
